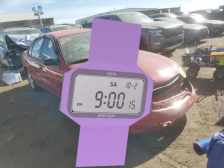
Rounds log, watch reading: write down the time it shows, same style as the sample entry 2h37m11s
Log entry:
9h00m15s
